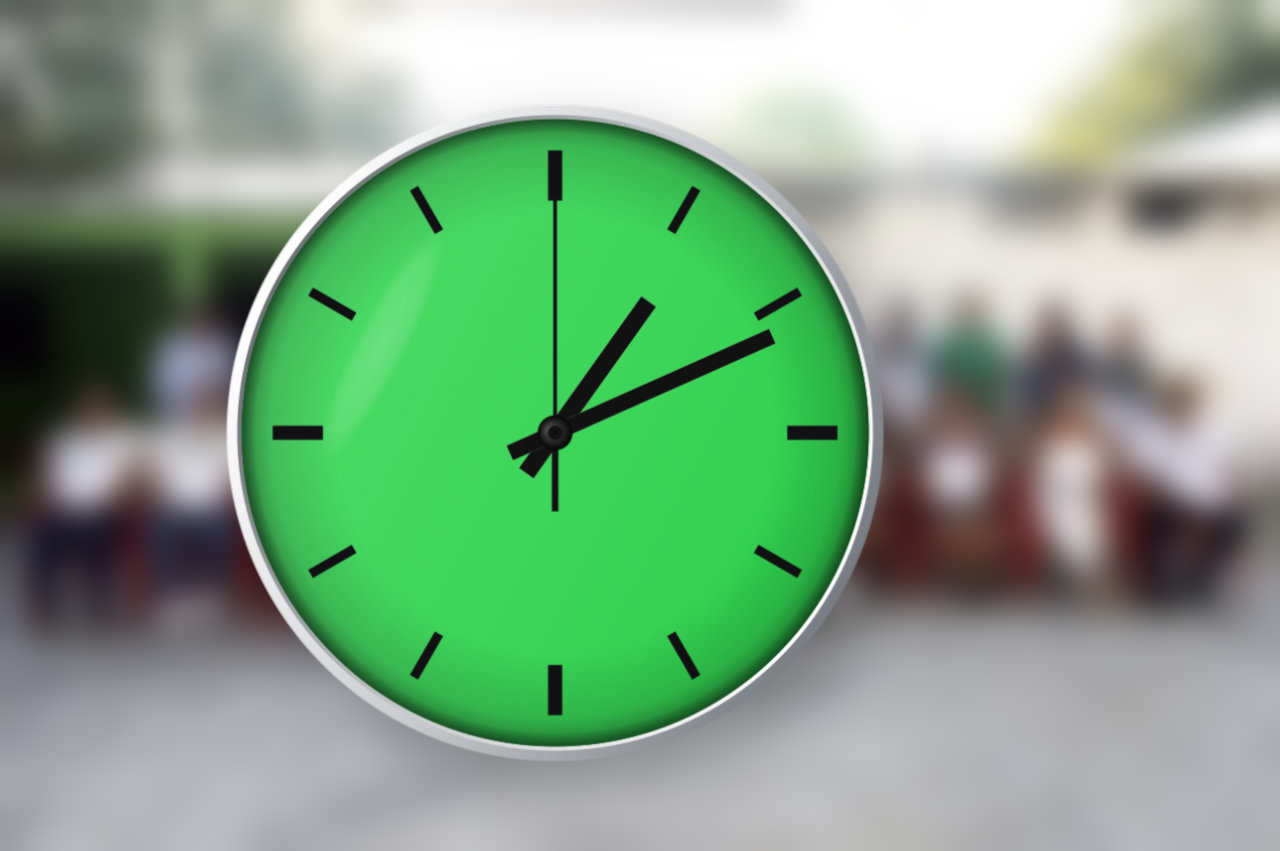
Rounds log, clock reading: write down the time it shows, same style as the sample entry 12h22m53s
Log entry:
1h11m00s
